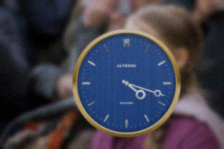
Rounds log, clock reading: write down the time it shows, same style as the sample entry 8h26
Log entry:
4h18
